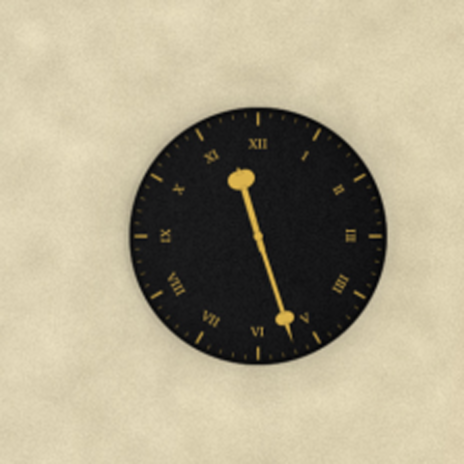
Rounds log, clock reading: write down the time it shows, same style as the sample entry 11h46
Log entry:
11h27
